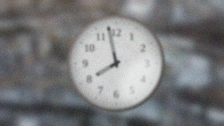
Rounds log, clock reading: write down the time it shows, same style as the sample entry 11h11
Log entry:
7h58
